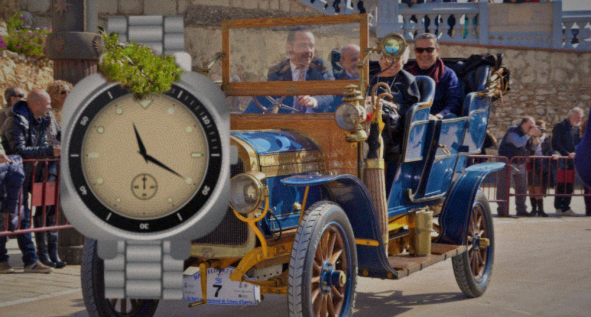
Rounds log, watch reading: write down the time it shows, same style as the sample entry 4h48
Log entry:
11h20
